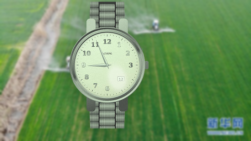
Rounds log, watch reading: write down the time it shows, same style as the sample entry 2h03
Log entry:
8h56
